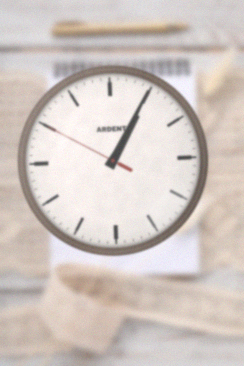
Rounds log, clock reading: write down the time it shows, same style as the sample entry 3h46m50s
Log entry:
1h04m50s
